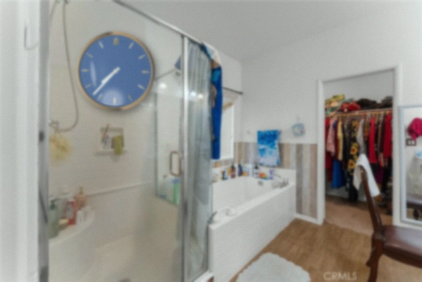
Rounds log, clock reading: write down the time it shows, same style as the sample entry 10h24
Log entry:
7h37
